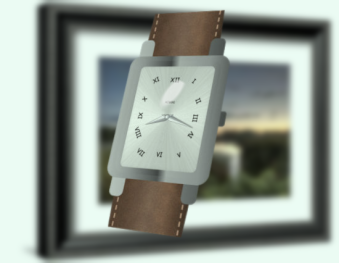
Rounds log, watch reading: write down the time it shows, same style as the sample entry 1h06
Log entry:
8h18
